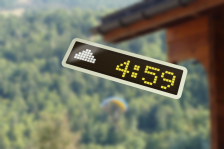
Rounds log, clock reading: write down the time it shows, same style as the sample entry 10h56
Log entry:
4h59
